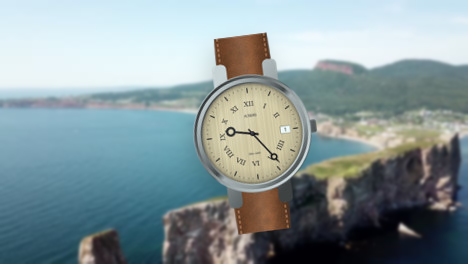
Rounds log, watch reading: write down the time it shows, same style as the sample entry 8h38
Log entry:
9h24
